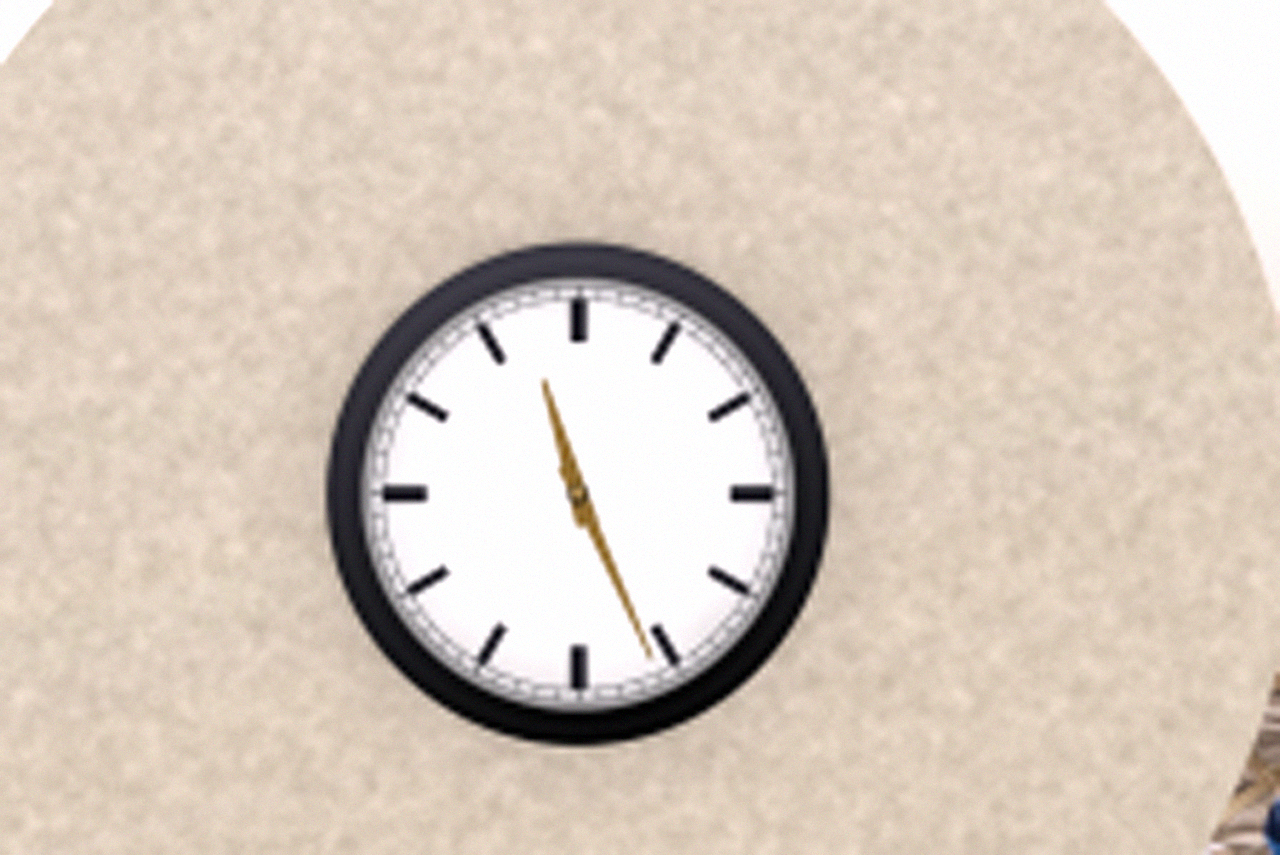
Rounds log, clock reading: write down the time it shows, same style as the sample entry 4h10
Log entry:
11h26
